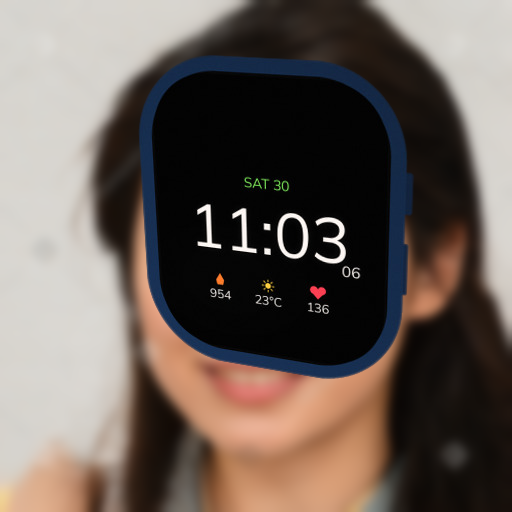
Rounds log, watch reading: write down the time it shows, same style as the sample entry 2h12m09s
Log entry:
11h03m06s
